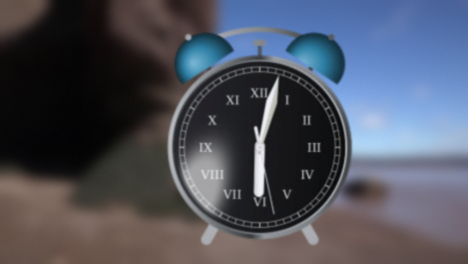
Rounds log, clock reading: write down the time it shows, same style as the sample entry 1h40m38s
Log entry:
6h02m28s
